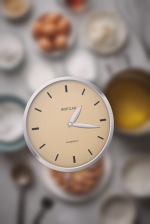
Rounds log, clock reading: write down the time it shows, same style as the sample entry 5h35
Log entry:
1h17
